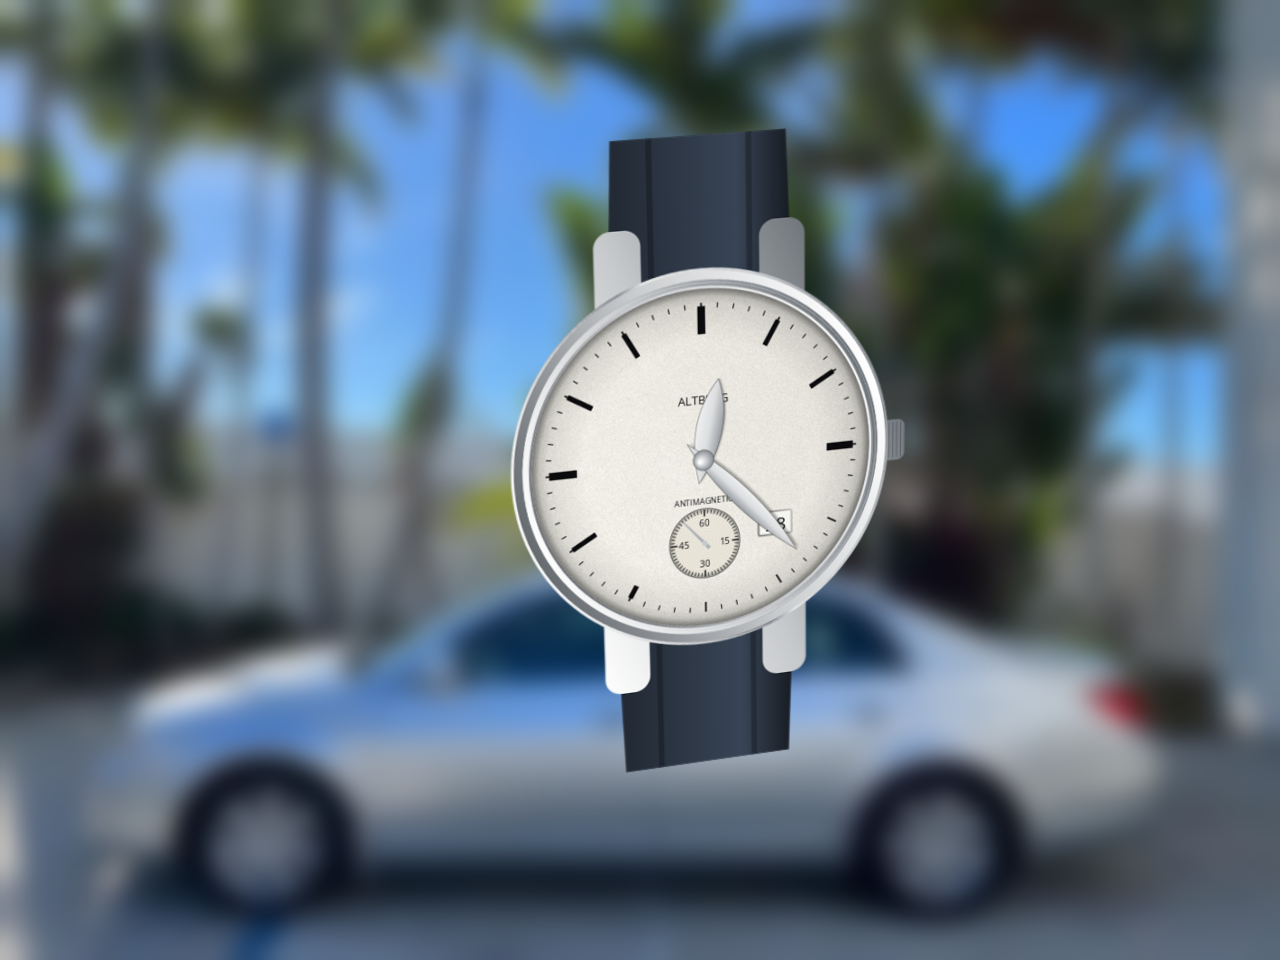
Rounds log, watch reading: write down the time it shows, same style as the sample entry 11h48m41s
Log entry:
12h22m53s
